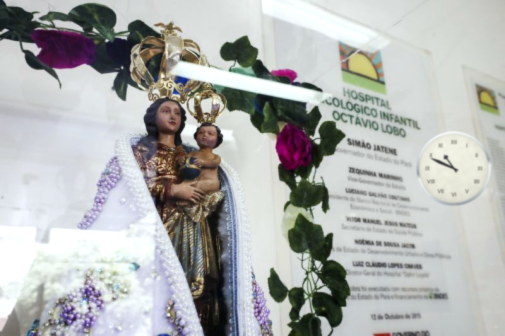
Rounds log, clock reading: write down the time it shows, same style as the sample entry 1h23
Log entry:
10h49
